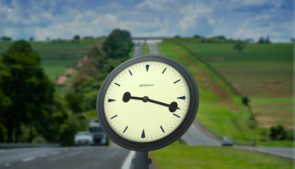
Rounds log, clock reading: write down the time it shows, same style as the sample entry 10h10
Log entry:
9h18
